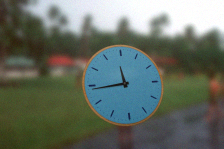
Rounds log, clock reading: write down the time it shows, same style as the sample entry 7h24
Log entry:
11h44
